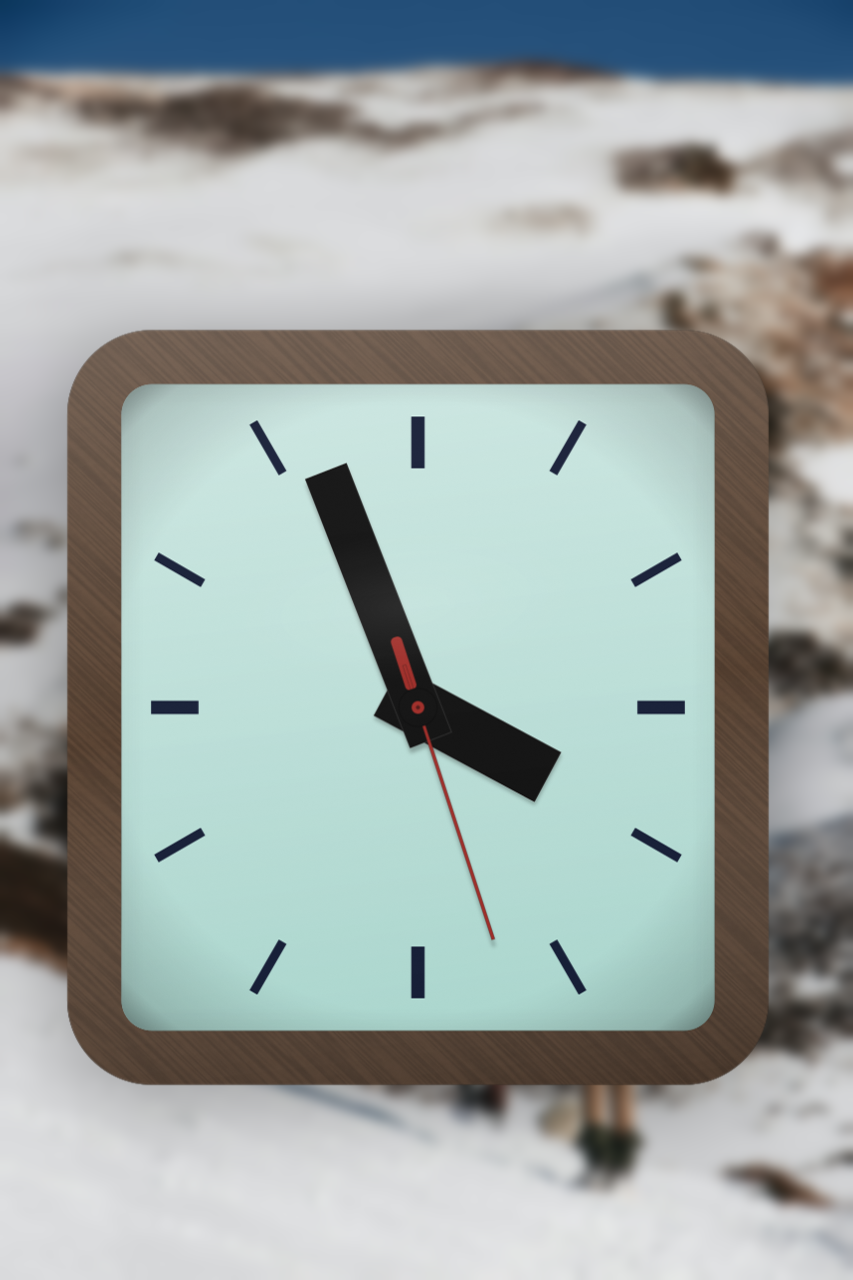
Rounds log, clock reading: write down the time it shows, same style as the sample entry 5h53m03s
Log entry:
3h56m27s
